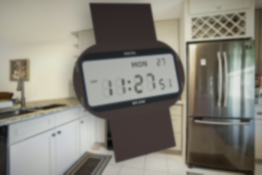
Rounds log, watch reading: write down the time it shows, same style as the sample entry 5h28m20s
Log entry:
11h27m51s
